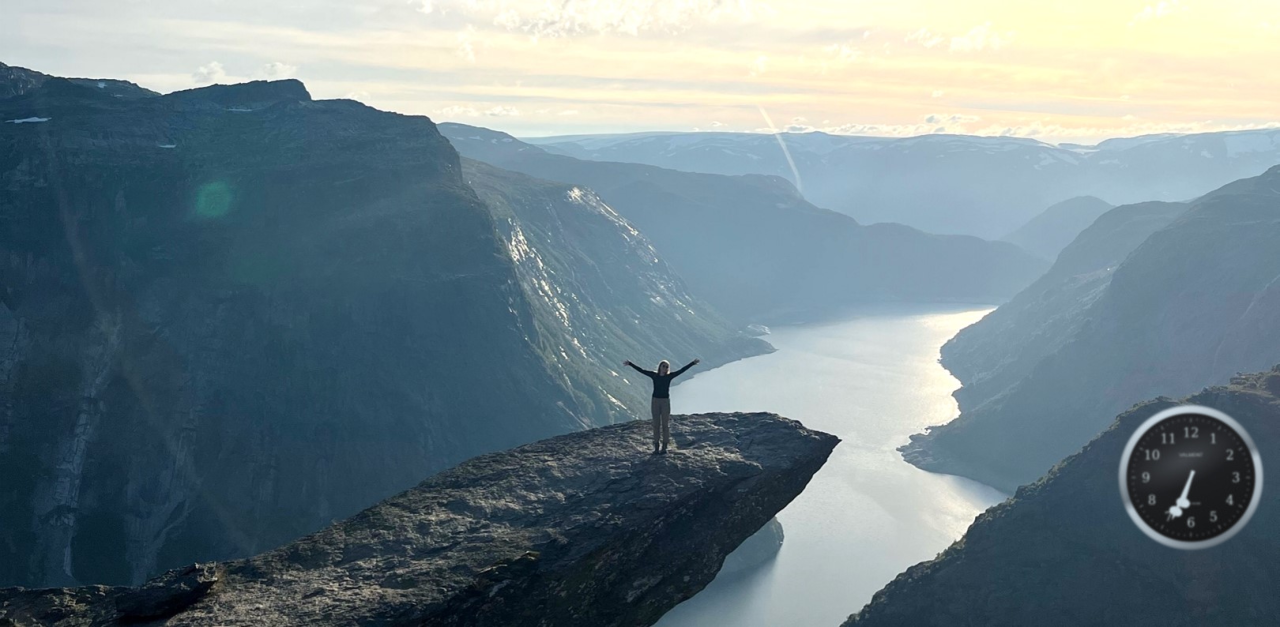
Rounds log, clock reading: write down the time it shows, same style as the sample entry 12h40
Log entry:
6h34
